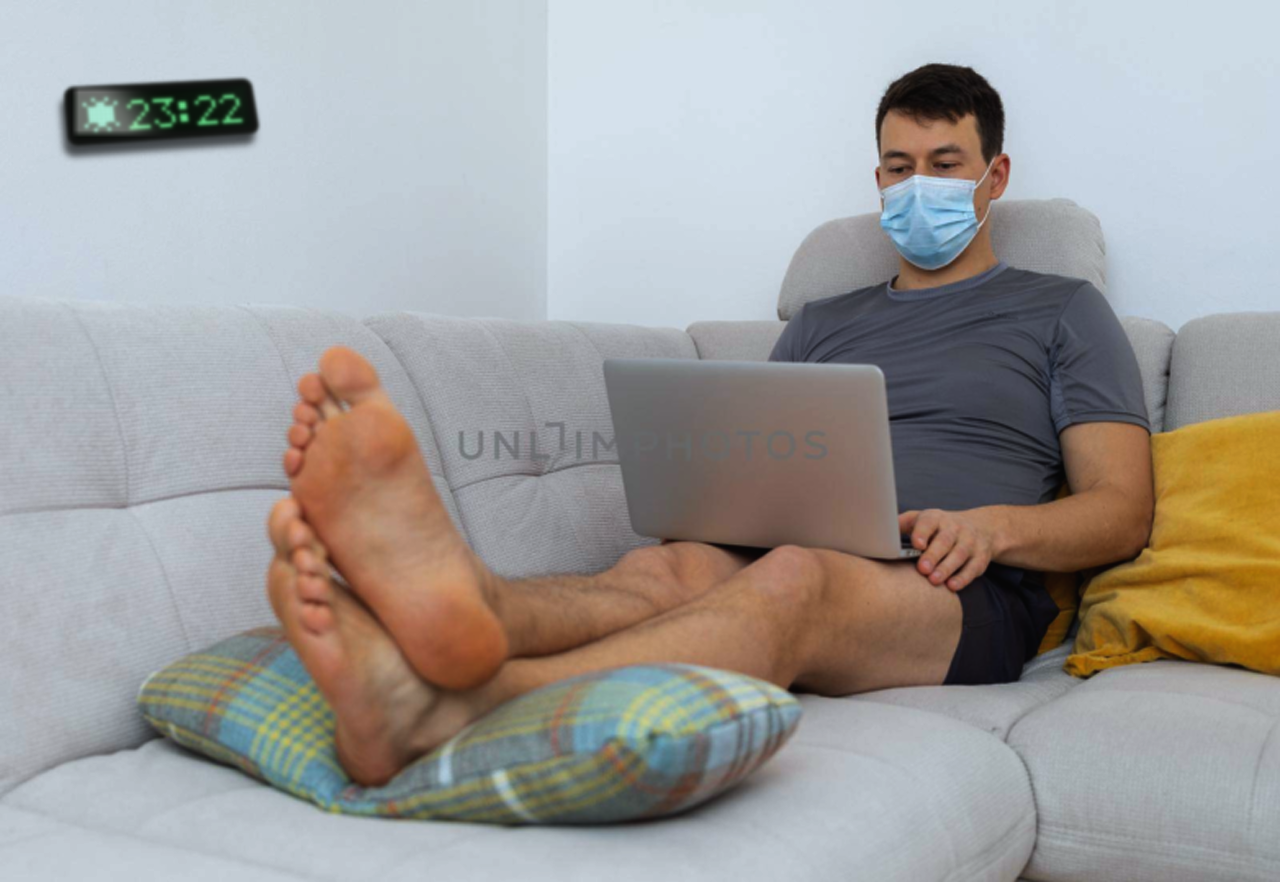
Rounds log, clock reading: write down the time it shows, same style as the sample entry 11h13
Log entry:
23h22
